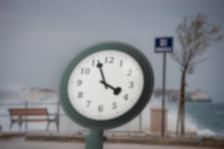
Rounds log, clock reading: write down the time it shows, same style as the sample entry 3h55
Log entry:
3h56
